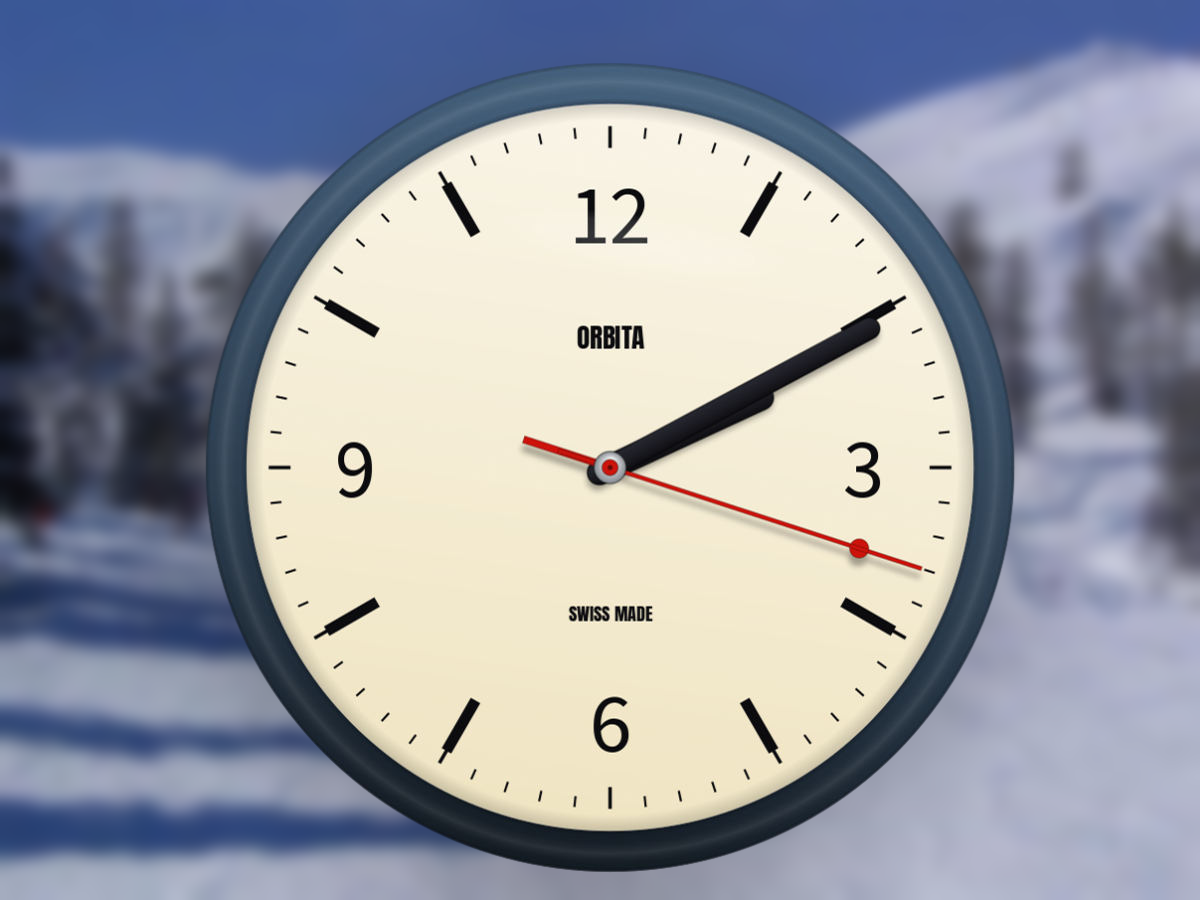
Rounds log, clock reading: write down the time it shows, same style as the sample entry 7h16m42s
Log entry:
2h10m18s
